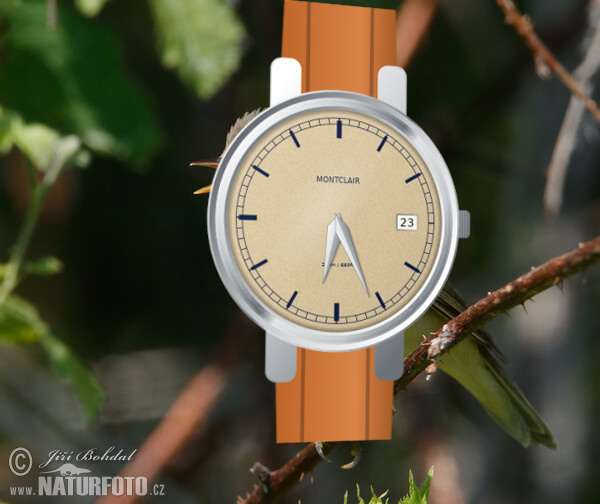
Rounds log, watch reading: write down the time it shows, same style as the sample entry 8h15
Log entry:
6h26
